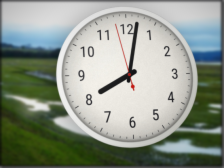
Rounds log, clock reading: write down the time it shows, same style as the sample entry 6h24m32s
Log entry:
8h01m58s
